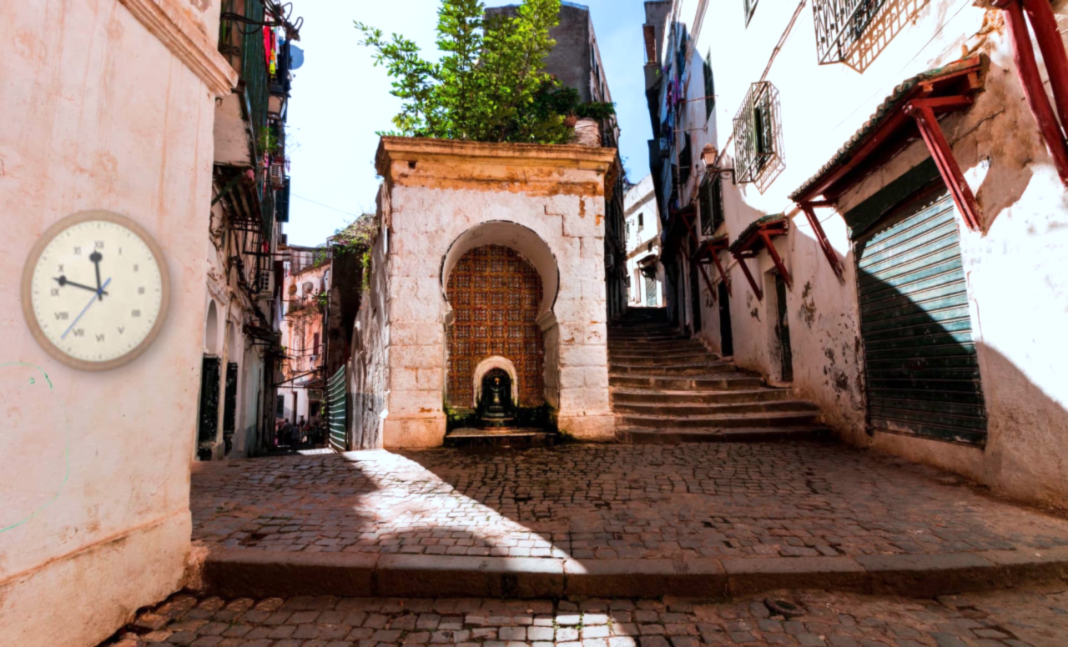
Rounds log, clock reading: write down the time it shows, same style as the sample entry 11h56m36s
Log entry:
11h47m37s
